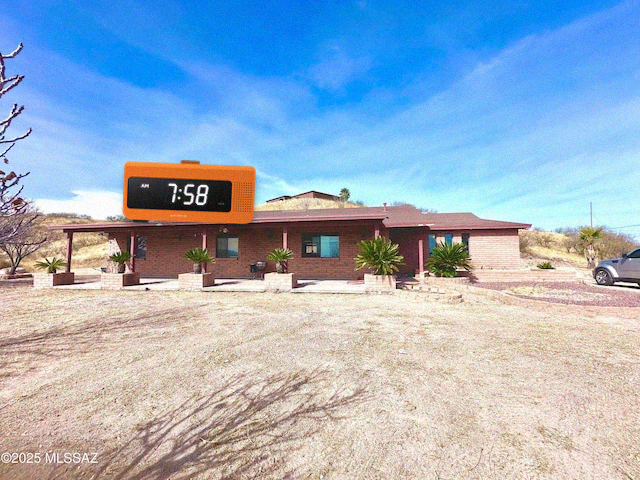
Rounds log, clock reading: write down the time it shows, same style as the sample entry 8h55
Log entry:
7h58
